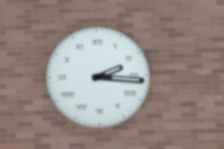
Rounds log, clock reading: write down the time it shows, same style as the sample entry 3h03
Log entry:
2h16
